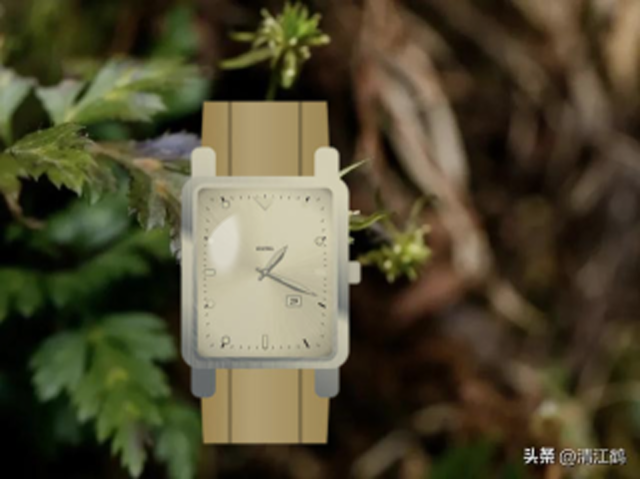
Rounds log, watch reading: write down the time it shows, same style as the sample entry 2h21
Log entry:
1h19
